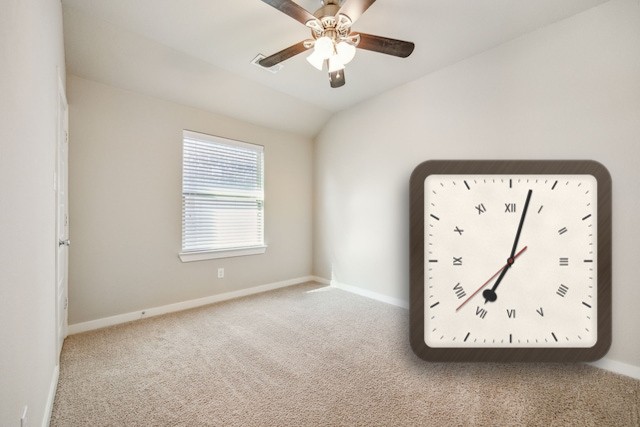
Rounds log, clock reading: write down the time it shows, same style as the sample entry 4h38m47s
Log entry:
7h02m38s
